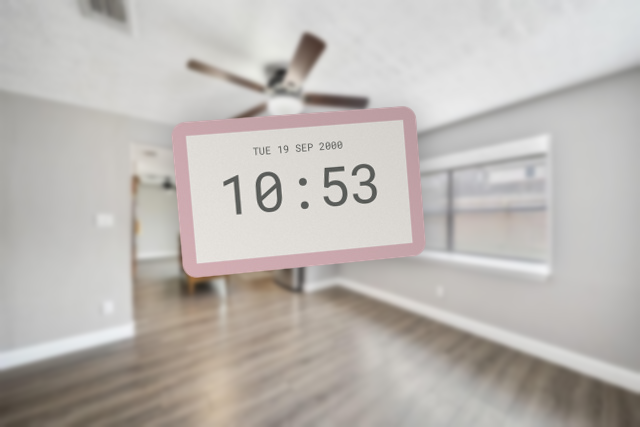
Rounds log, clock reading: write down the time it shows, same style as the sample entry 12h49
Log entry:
10h53
